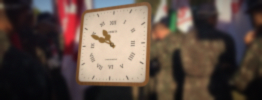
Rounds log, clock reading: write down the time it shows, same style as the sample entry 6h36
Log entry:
10h49
